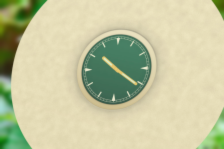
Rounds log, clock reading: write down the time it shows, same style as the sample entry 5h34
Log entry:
10h21
